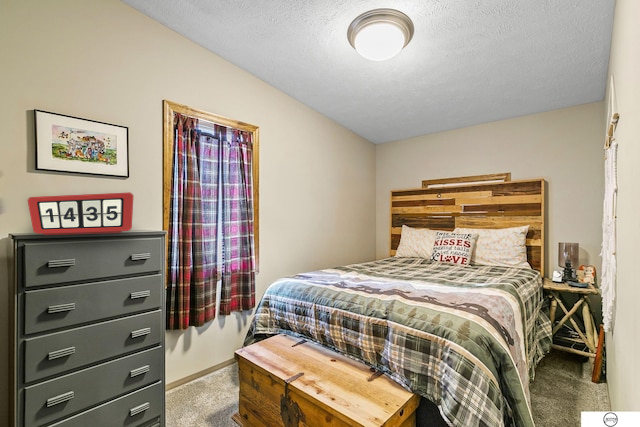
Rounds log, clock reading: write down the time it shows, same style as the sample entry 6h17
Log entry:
14h35
